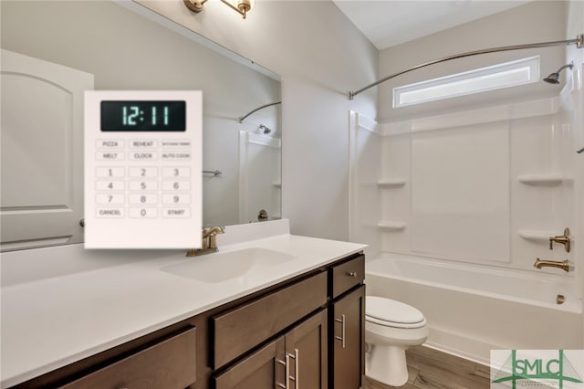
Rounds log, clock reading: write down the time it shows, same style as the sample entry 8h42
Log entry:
12h11
